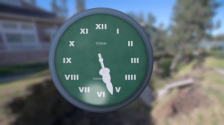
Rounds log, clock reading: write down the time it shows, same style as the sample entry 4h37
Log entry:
5h27
